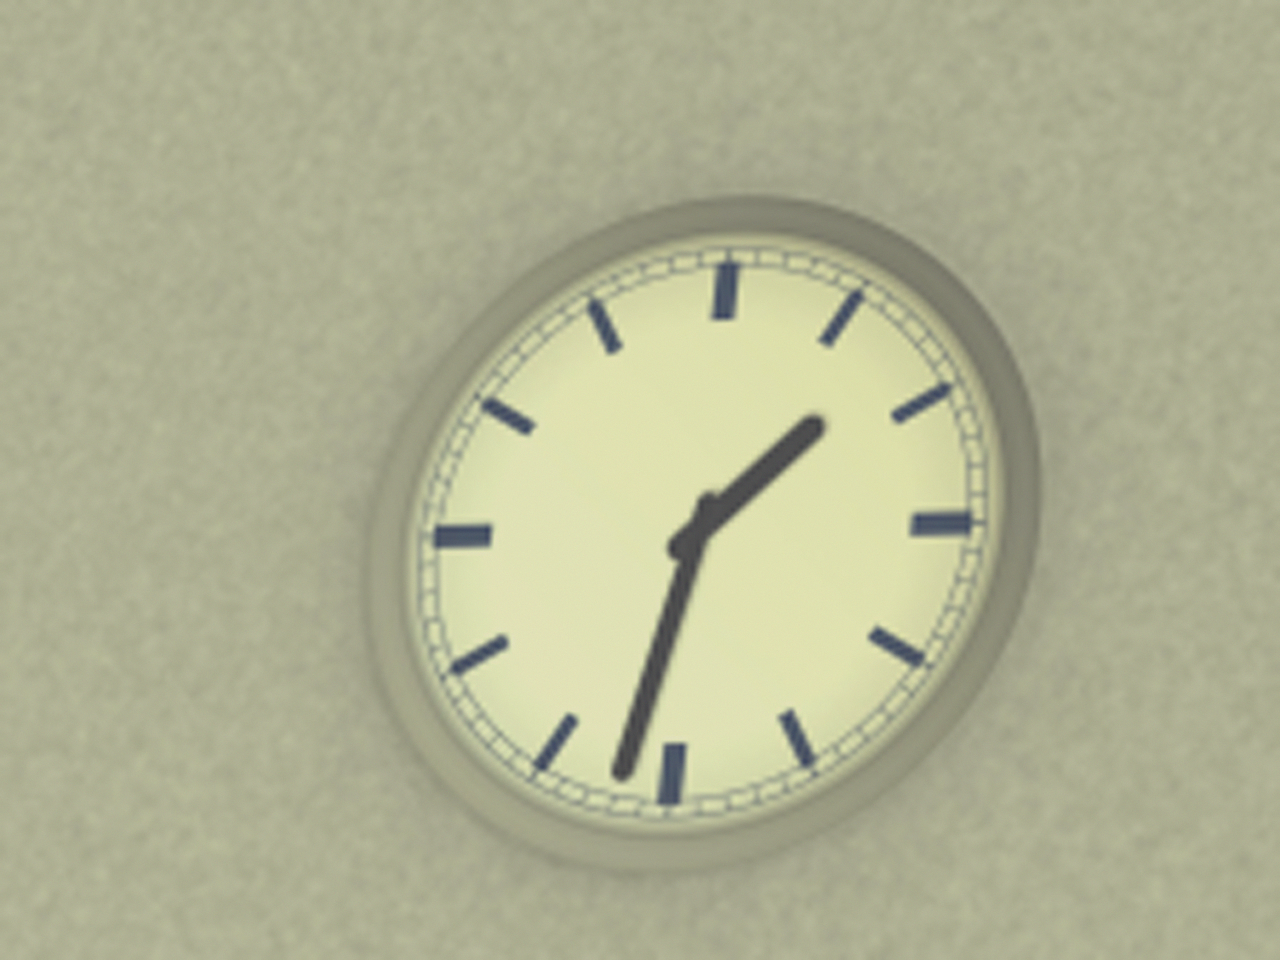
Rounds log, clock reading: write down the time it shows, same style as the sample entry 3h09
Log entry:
1h32
